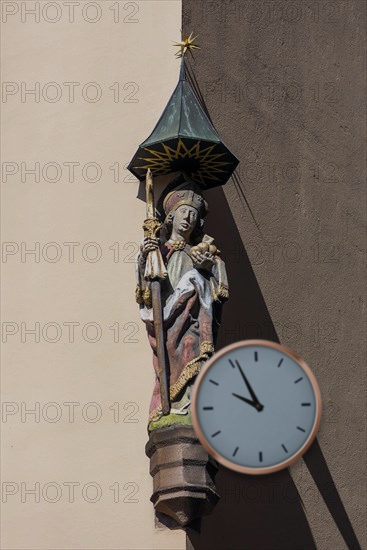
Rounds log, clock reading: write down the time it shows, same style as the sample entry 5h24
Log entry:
9h56
